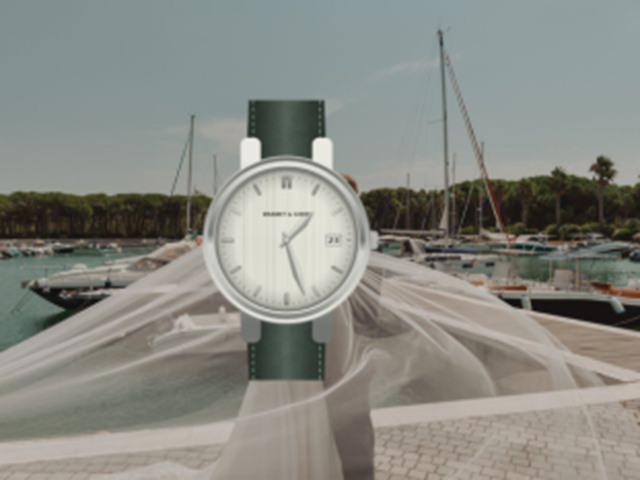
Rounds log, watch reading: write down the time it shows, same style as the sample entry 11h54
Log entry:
1h27
